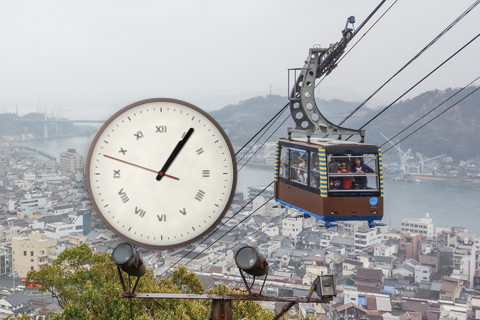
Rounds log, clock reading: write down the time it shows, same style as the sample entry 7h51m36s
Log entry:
1h05m48s
